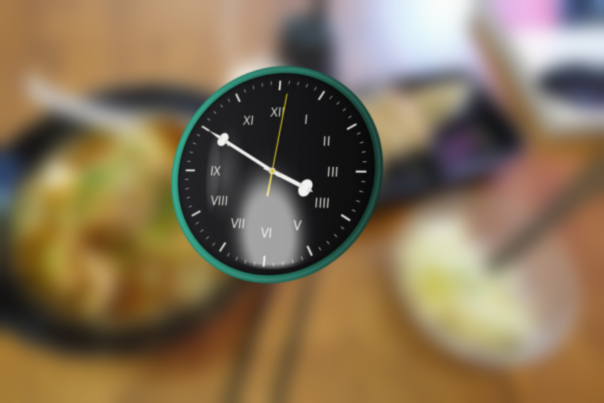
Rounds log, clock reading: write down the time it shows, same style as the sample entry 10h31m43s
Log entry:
3h50m01s
